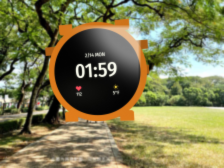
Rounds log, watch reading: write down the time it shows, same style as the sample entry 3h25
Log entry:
1h59
